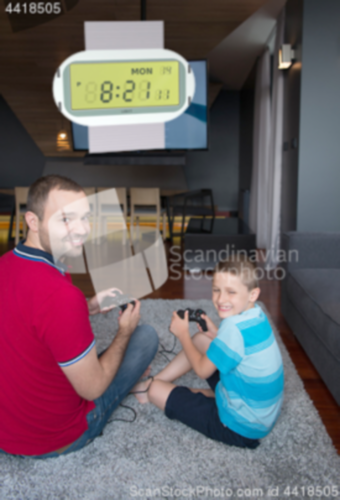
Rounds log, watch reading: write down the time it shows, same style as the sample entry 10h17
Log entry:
8h21
